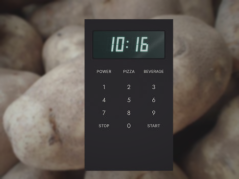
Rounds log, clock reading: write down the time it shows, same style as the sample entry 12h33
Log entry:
10h16
